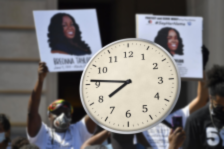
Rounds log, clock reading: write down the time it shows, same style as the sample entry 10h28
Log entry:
7h46
